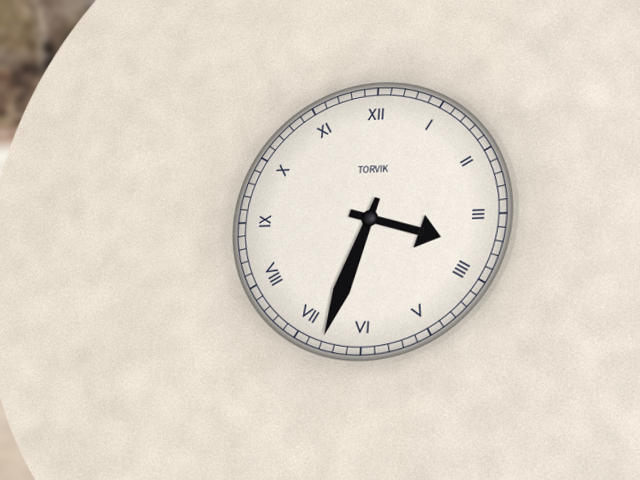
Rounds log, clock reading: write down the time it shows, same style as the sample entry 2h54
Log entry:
3h33
